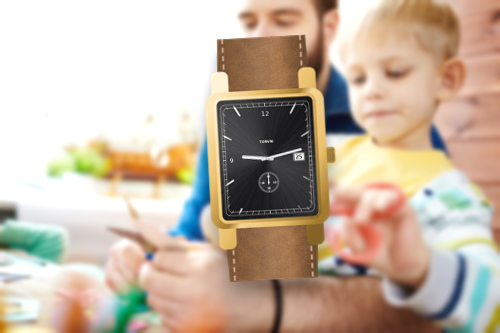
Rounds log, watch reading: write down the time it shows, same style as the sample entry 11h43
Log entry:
9h13
